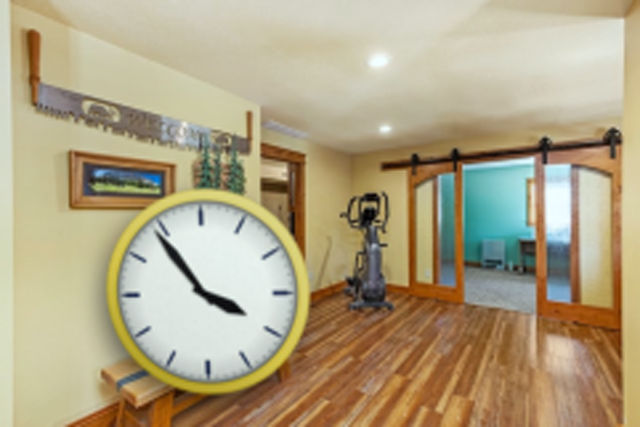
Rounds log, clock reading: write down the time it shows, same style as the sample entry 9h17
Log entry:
3h54
